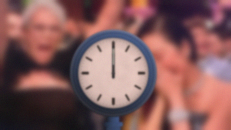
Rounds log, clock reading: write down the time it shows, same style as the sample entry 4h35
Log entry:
12h00
